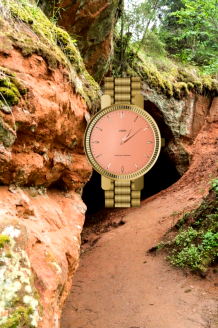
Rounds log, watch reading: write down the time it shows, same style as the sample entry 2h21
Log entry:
1h09
